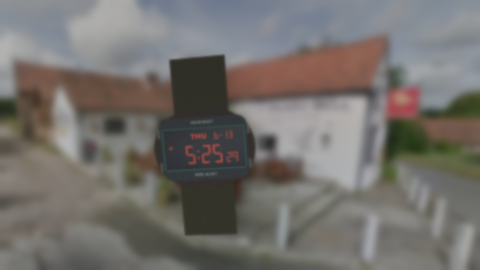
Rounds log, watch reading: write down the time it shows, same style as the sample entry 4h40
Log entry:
5h25
